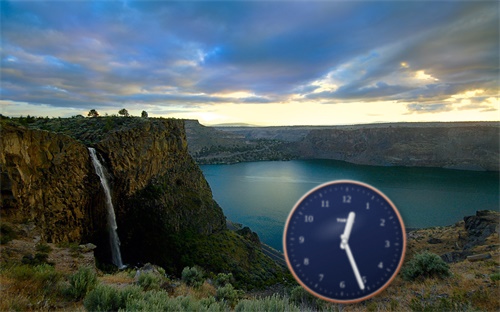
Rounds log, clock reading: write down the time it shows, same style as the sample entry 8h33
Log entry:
12h26
